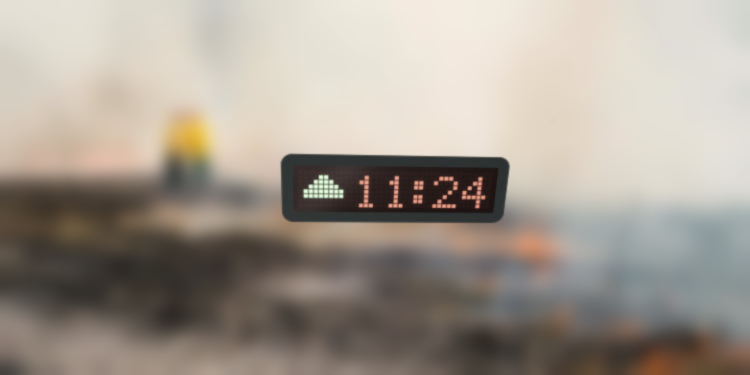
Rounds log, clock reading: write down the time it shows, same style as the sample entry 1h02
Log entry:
11h24
